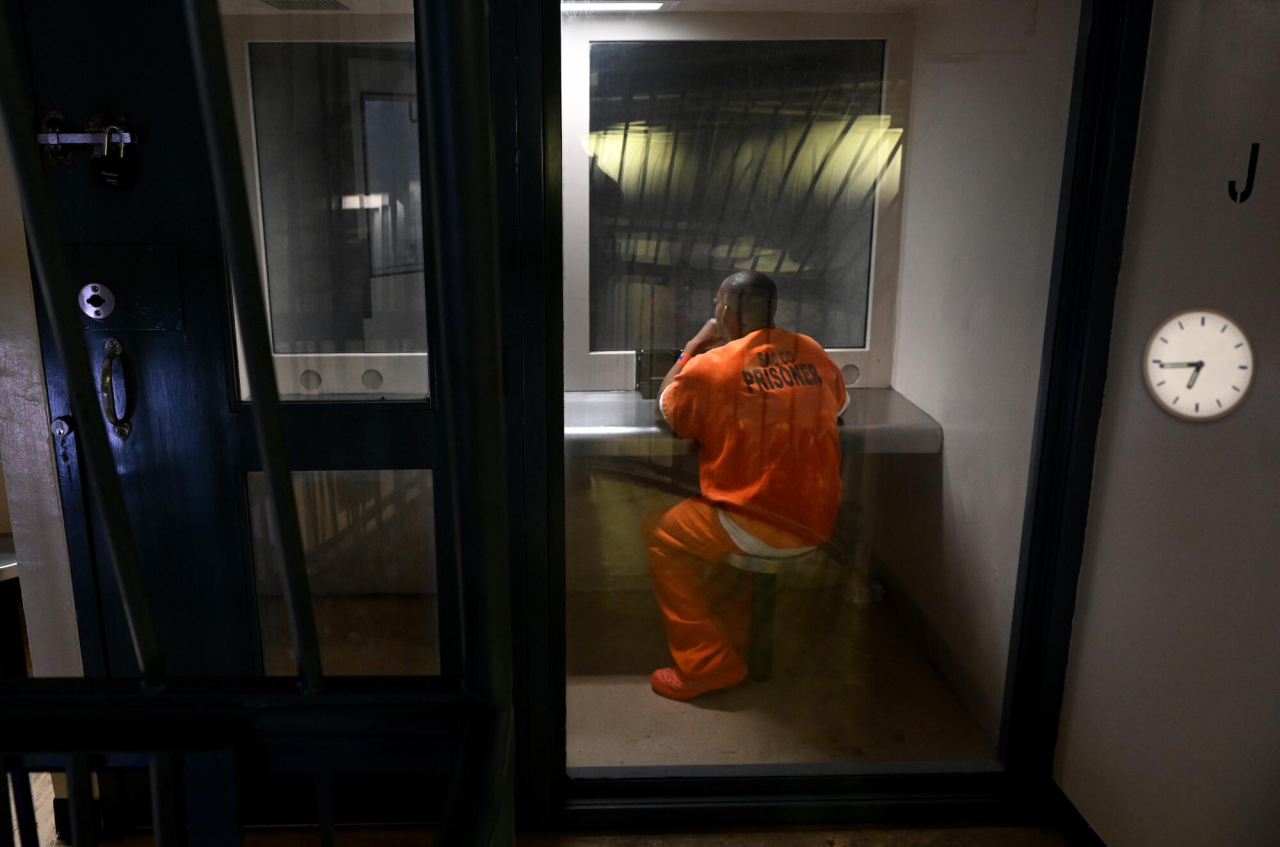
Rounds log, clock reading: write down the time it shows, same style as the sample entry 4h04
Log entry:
6h44
